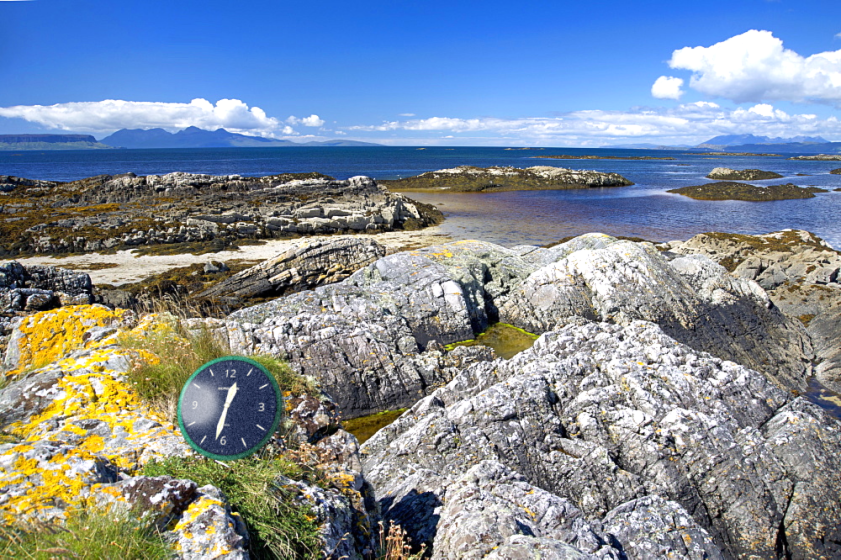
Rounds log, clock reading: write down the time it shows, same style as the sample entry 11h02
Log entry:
12h32
